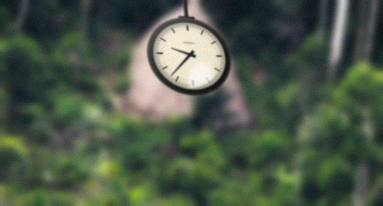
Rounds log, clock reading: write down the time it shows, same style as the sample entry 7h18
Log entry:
9h37
